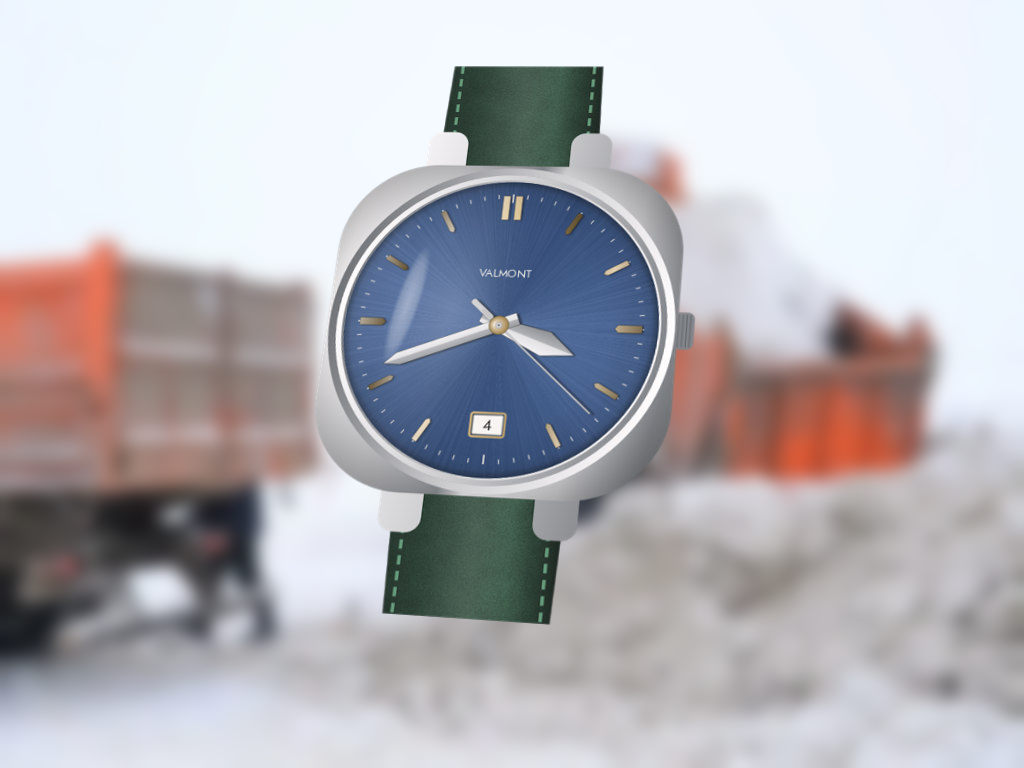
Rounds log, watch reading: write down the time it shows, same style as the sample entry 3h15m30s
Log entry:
3h41m22s
